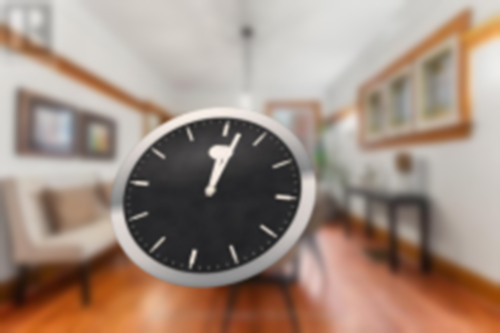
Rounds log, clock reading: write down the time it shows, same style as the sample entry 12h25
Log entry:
12h02
